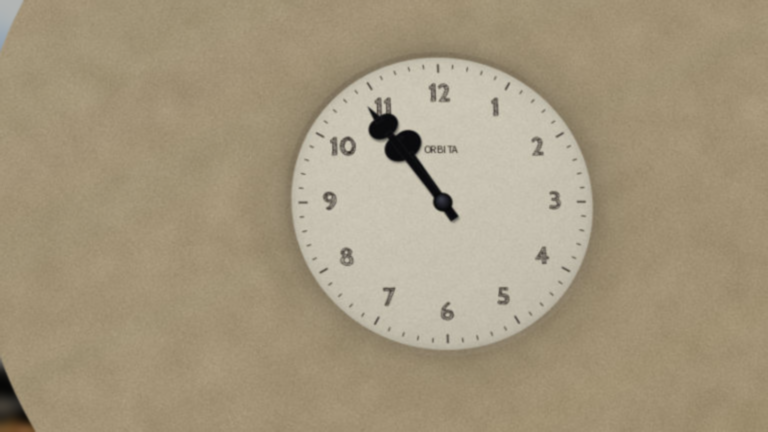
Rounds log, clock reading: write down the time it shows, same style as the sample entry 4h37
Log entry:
10h54
